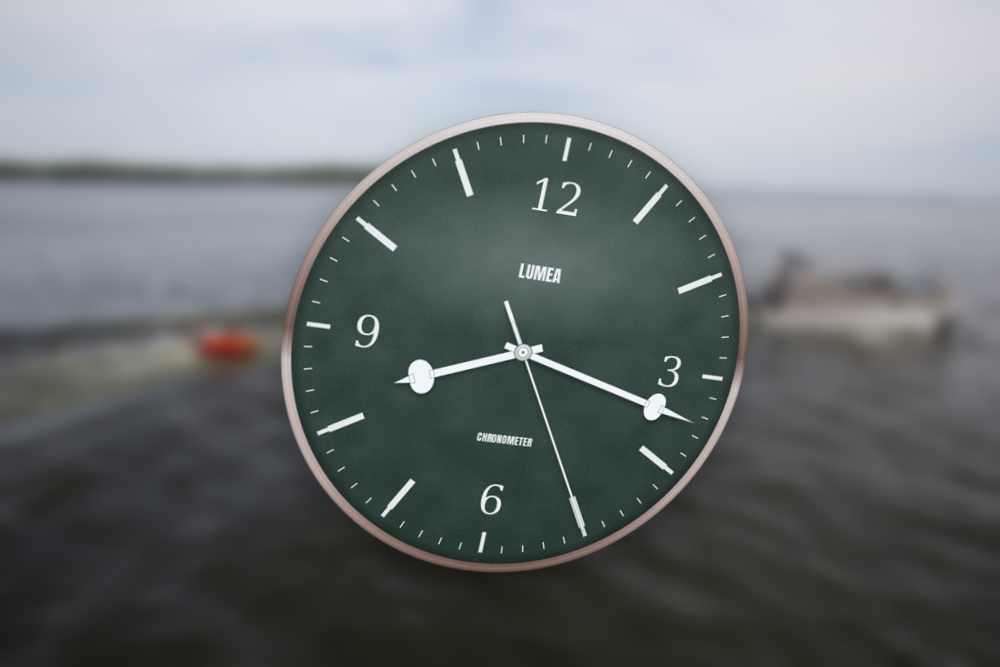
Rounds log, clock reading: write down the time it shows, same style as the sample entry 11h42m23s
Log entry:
8h17m25s
